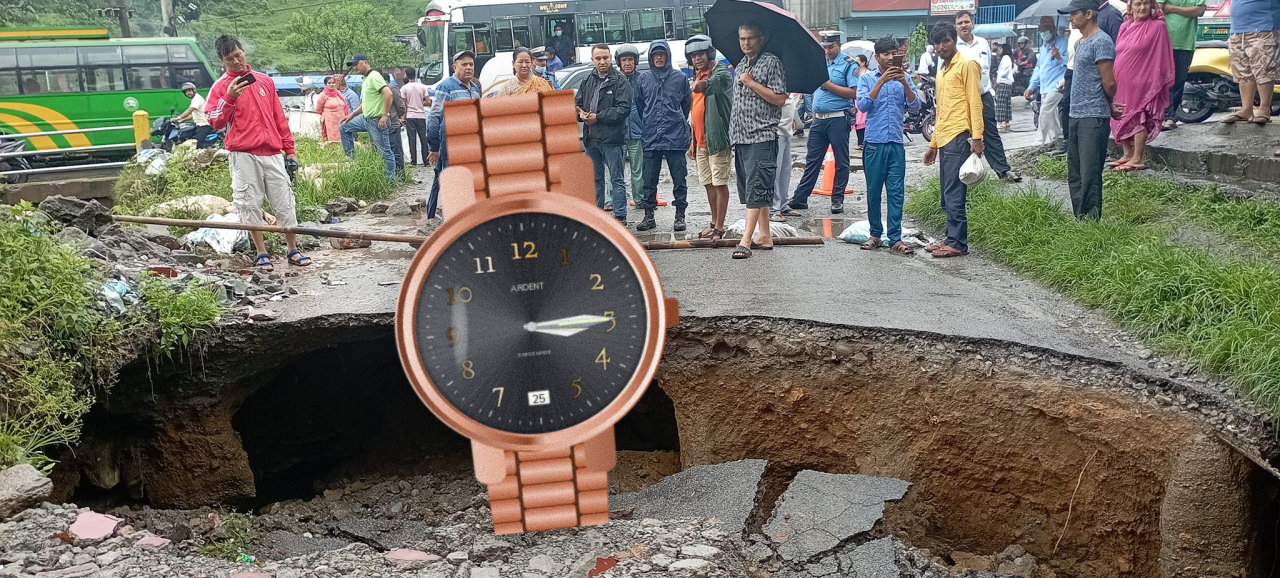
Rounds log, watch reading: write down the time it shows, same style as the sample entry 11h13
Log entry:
3h15
